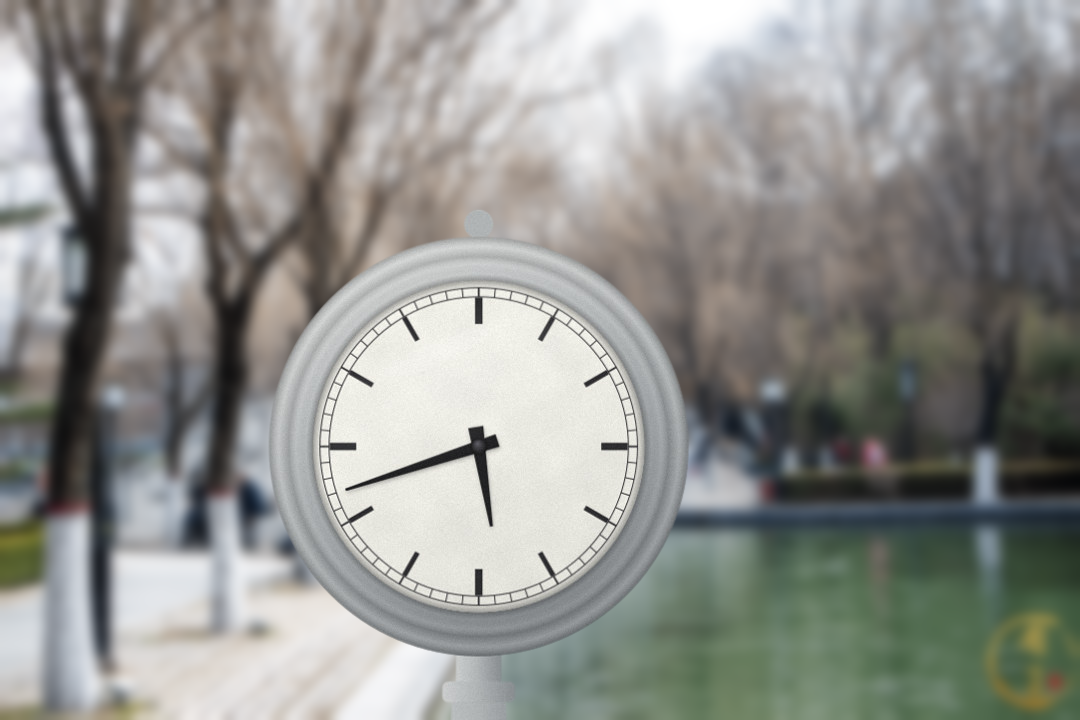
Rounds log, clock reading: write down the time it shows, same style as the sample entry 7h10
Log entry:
5h42
